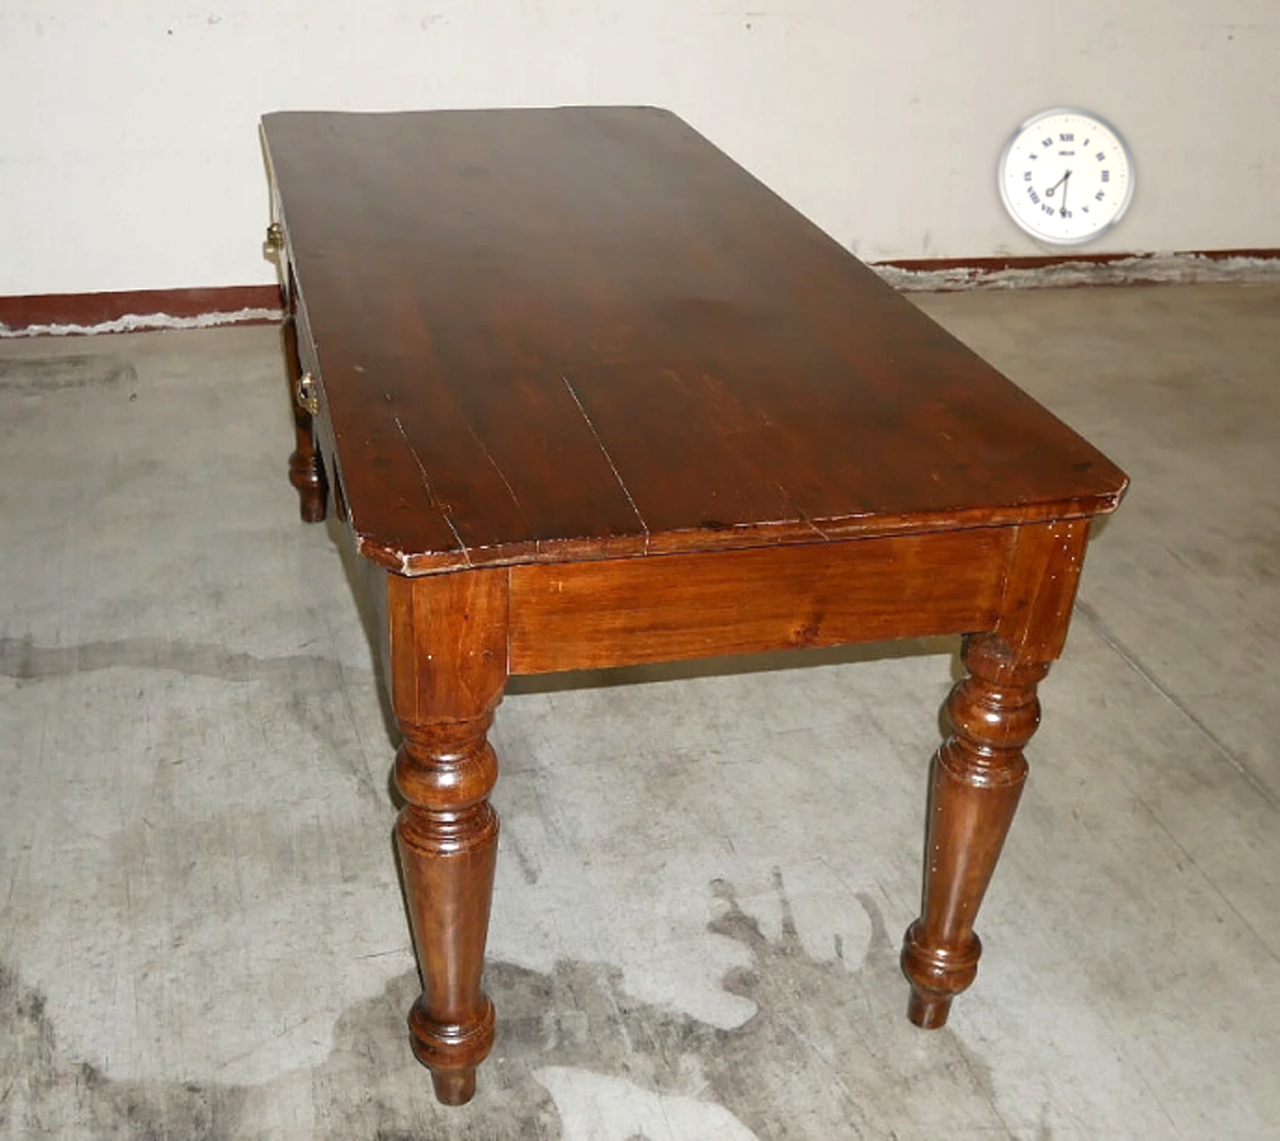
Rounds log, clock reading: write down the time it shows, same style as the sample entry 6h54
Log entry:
7h31
